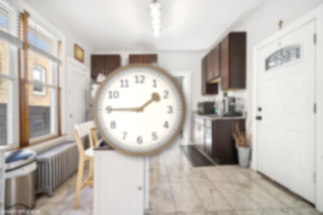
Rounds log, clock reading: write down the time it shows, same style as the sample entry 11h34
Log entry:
1h45
